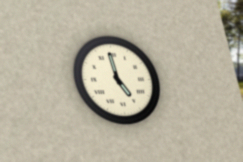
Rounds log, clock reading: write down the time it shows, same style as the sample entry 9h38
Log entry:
4h59
